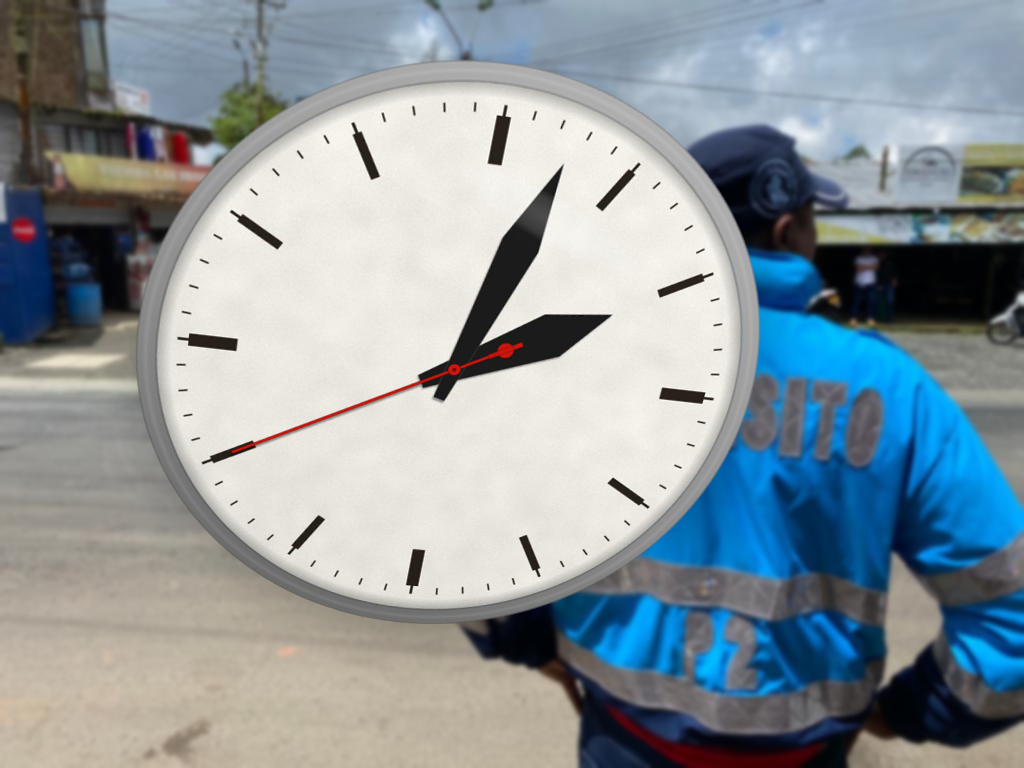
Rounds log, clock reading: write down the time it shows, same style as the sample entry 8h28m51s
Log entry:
2h02m40s
